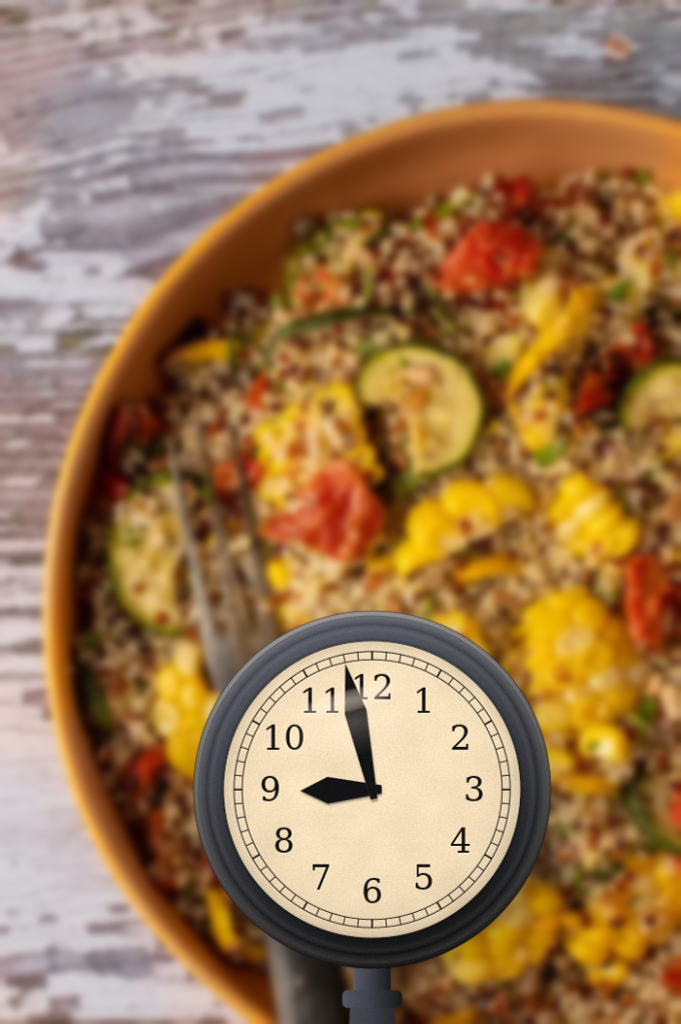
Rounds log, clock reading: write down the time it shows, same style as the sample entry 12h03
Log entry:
8h58
